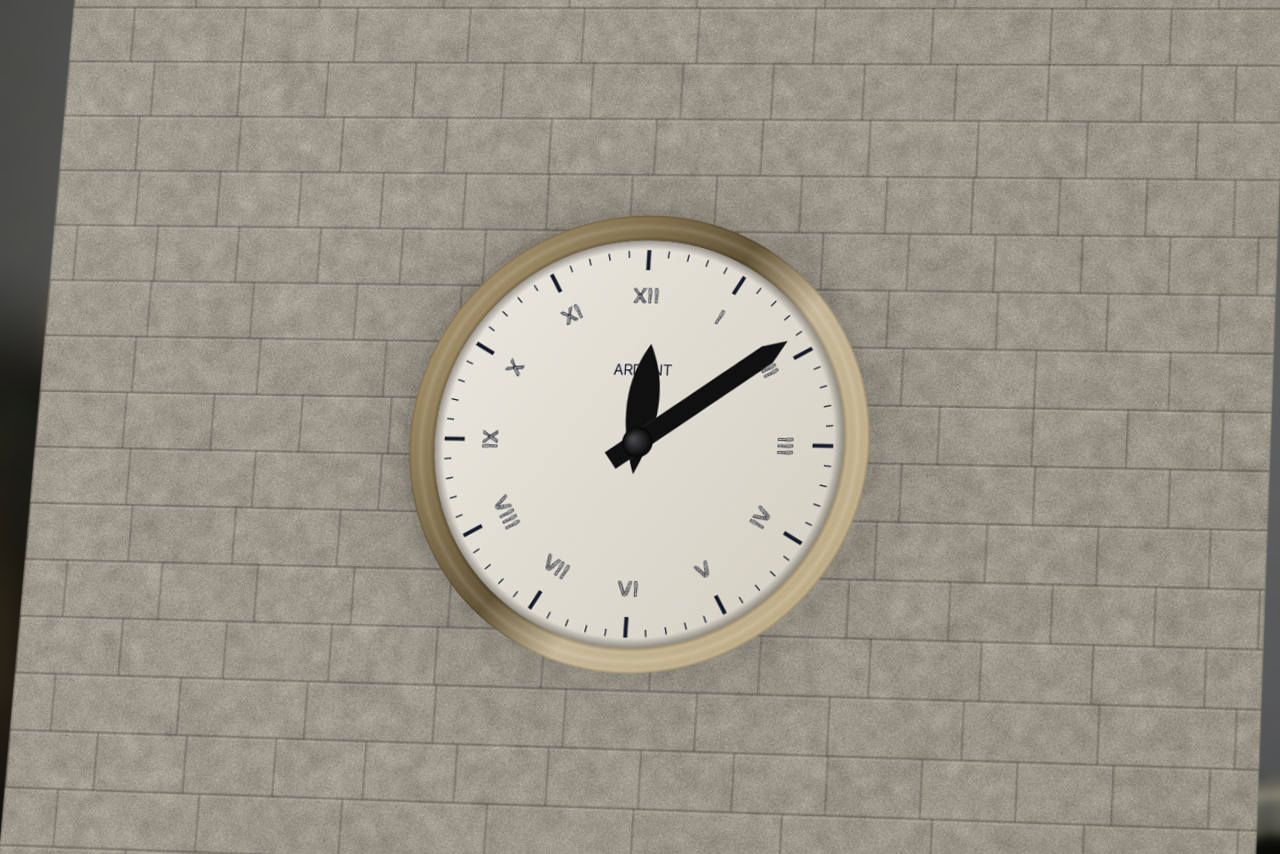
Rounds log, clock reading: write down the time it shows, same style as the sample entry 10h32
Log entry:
12h09
